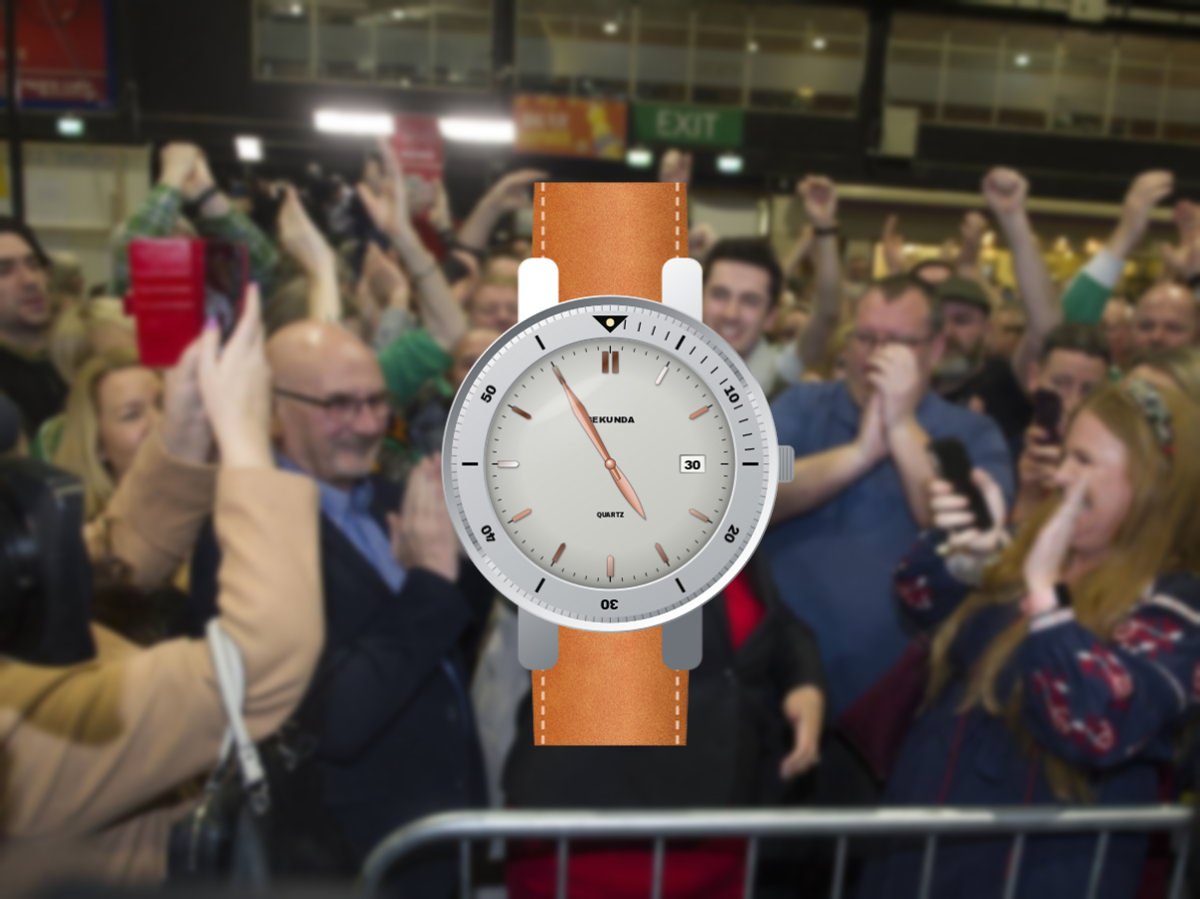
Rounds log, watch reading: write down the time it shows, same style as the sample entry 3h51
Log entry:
4h55
